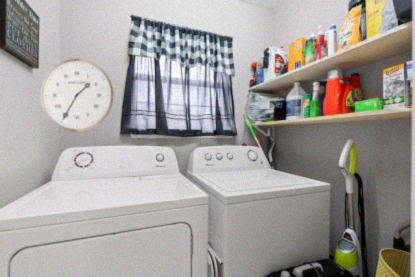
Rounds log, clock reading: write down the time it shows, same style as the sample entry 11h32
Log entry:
1h35
